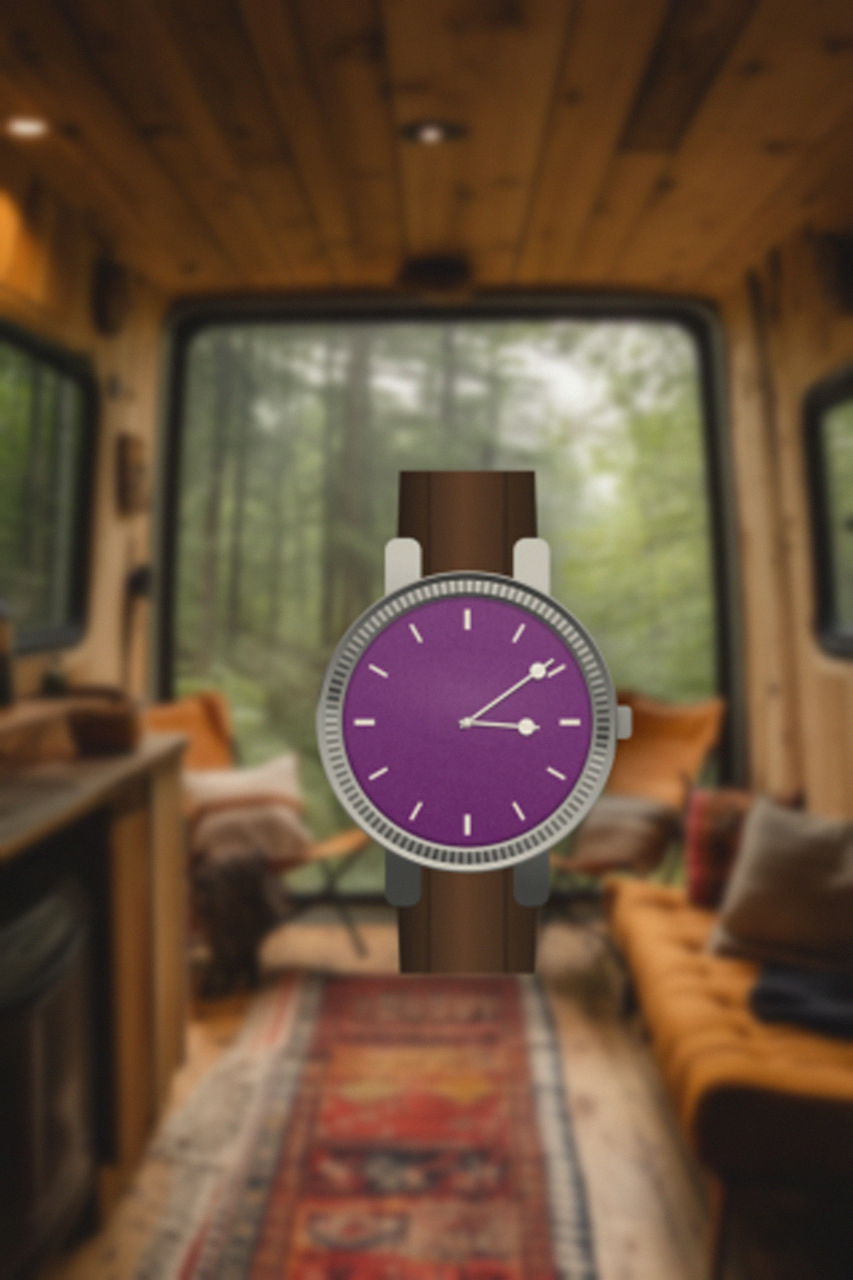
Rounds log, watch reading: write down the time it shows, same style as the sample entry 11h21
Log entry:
3h09
